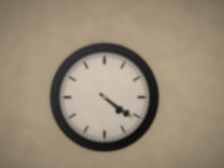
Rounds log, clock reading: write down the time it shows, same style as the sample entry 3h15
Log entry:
4h21
